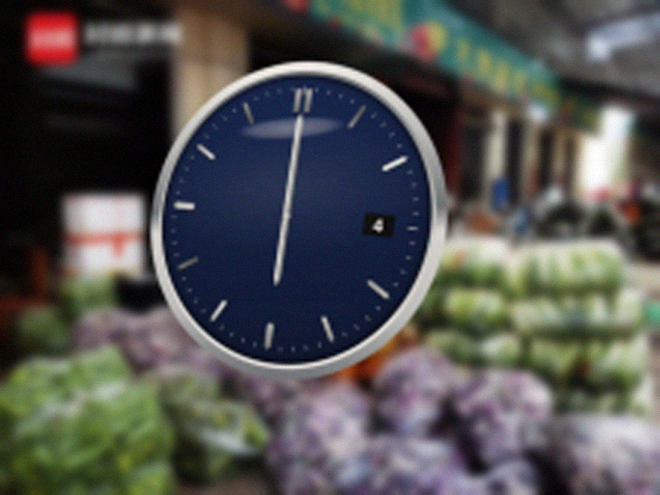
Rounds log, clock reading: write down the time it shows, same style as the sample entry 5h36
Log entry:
6h00
